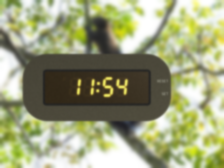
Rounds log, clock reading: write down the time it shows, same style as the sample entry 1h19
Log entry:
11h54
